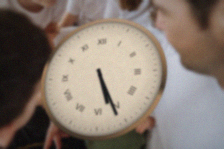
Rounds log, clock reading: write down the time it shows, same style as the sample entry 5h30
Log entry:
5h26
